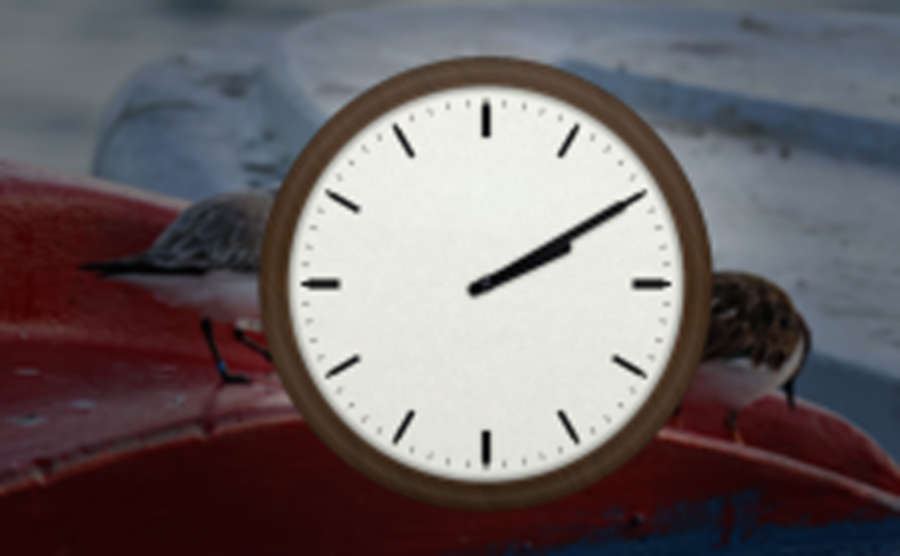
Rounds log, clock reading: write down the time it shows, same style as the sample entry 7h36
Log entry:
2h10
